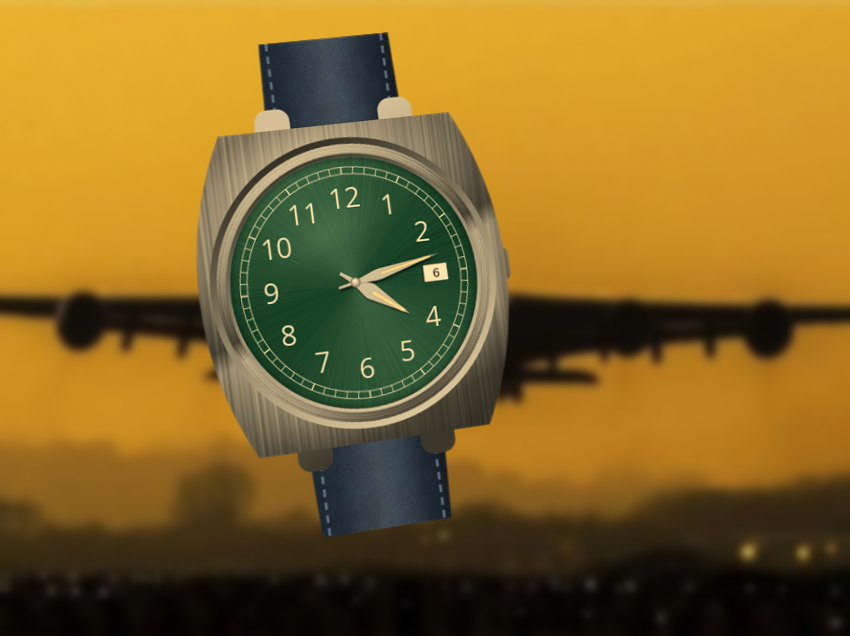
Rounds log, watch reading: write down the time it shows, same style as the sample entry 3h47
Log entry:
4h13
